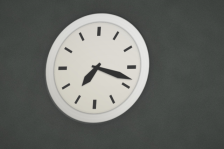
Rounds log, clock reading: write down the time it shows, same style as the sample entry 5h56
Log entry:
7h18
